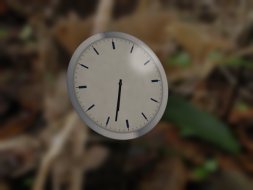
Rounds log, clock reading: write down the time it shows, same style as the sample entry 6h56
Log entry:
6h33
